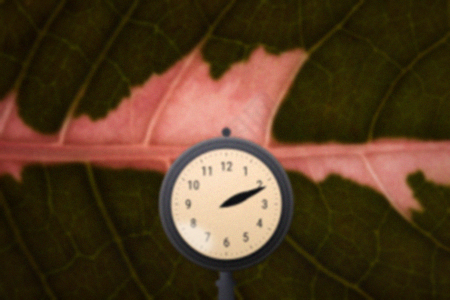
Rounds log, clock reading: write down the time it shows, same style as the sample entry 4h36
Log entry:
2h11
